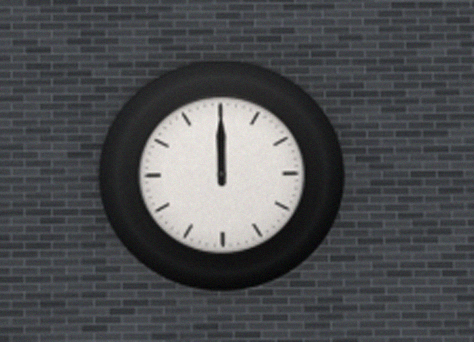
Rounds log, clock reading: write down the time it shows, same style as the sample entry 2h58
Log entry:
12h00
